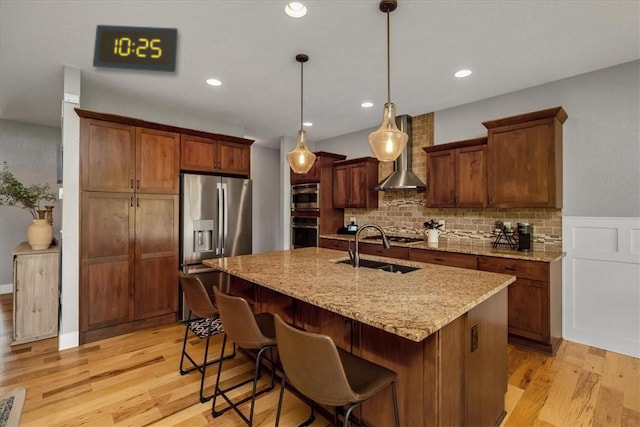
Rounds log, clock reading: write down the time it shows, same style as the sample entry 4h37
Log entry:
10h25
